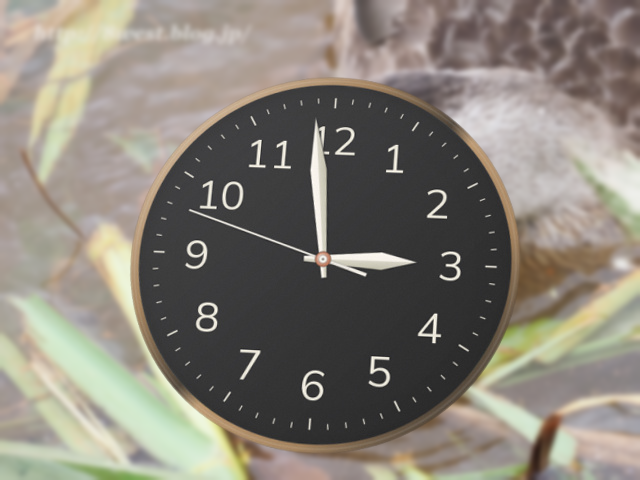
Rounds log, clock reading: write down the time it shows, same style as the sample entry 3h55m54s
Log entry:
2h58m48s
